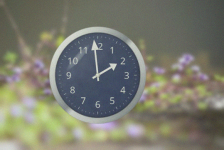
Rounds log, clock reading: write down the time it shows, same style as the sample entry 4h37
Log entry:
1h59
